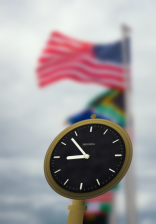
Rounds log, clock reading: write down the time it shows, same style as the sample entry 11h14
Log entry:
8h53
